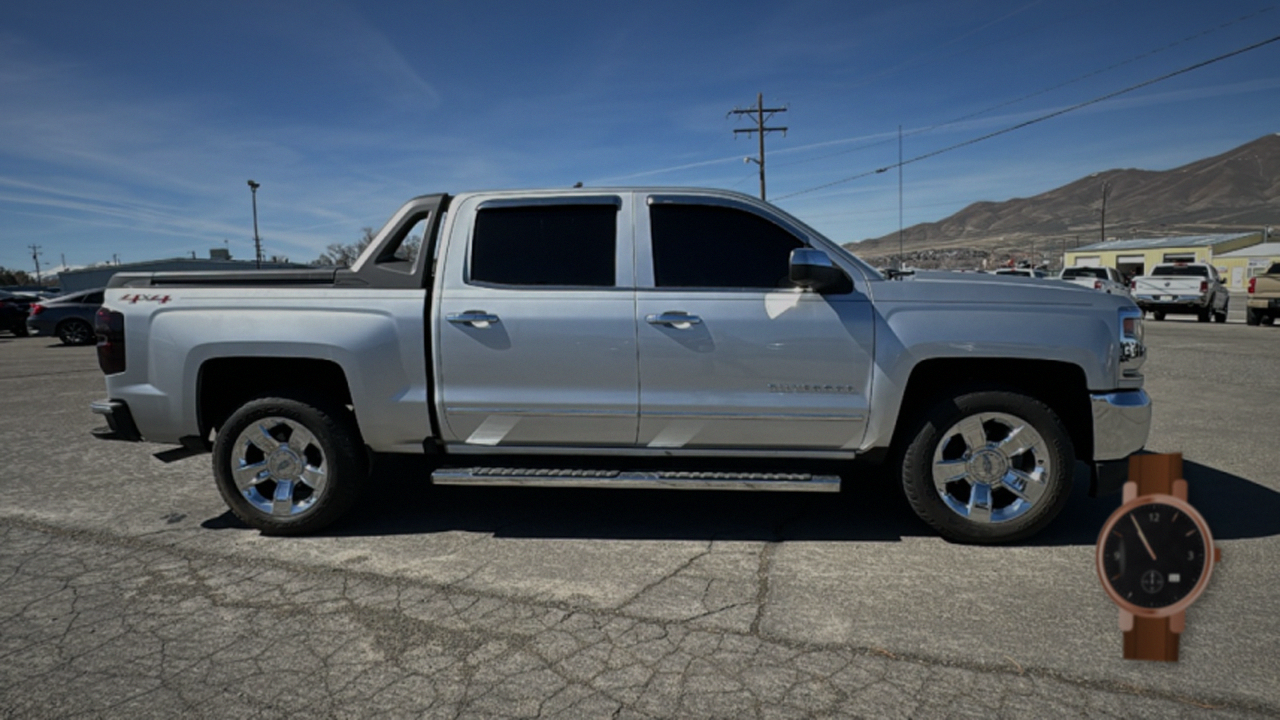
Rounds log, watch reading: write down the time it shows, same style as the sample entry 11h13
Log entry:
10h55
